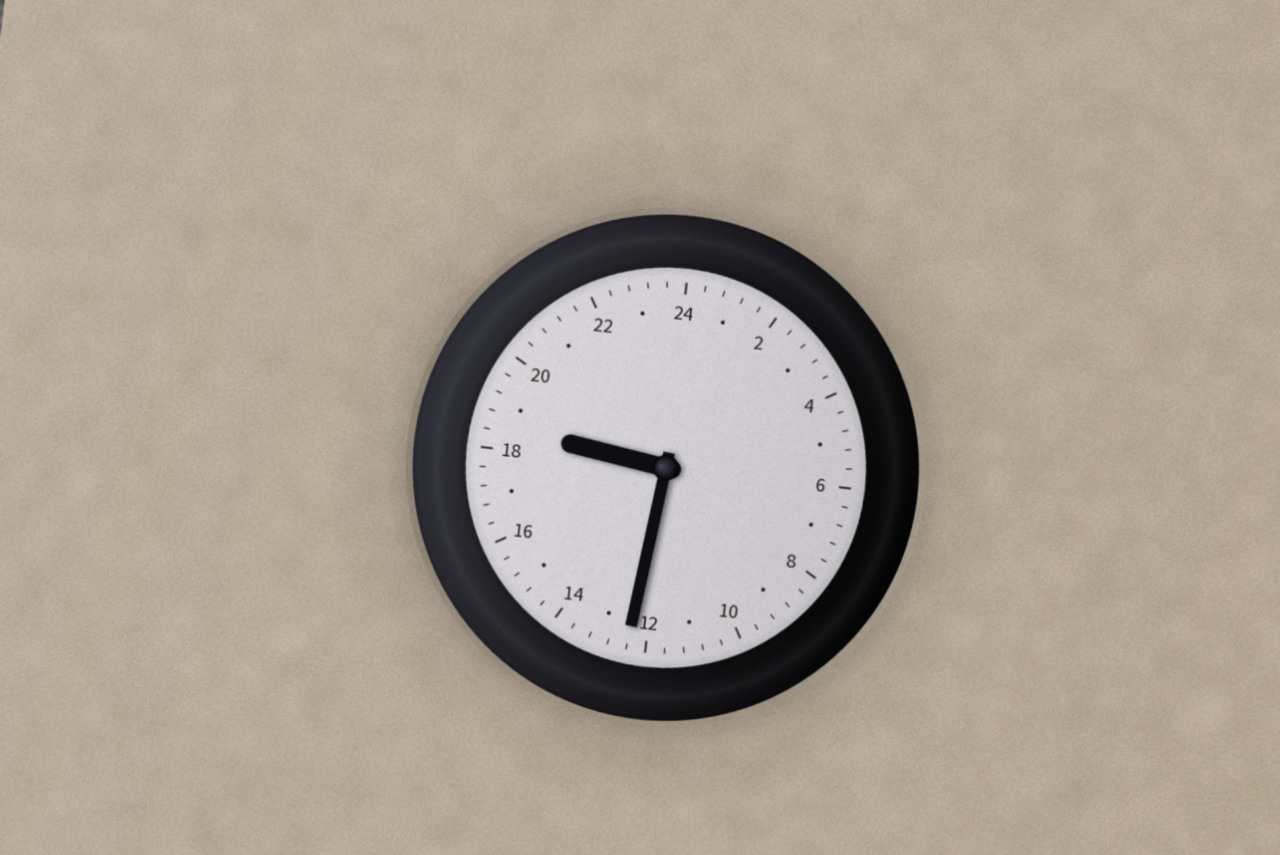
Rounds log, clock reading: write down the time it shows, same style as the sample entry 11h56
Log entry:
18h31
